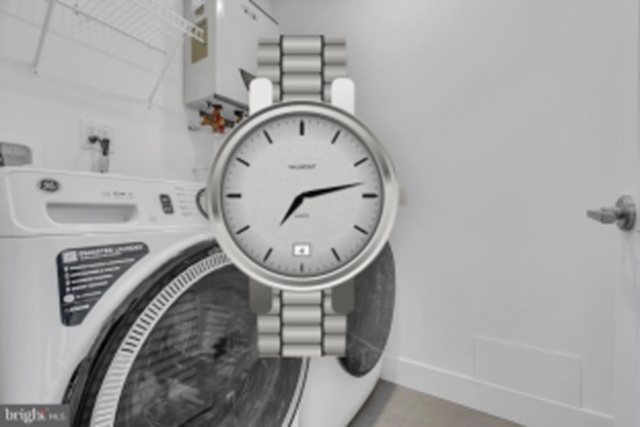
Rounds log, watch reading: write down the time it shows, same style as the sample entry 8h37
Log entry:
7h13
